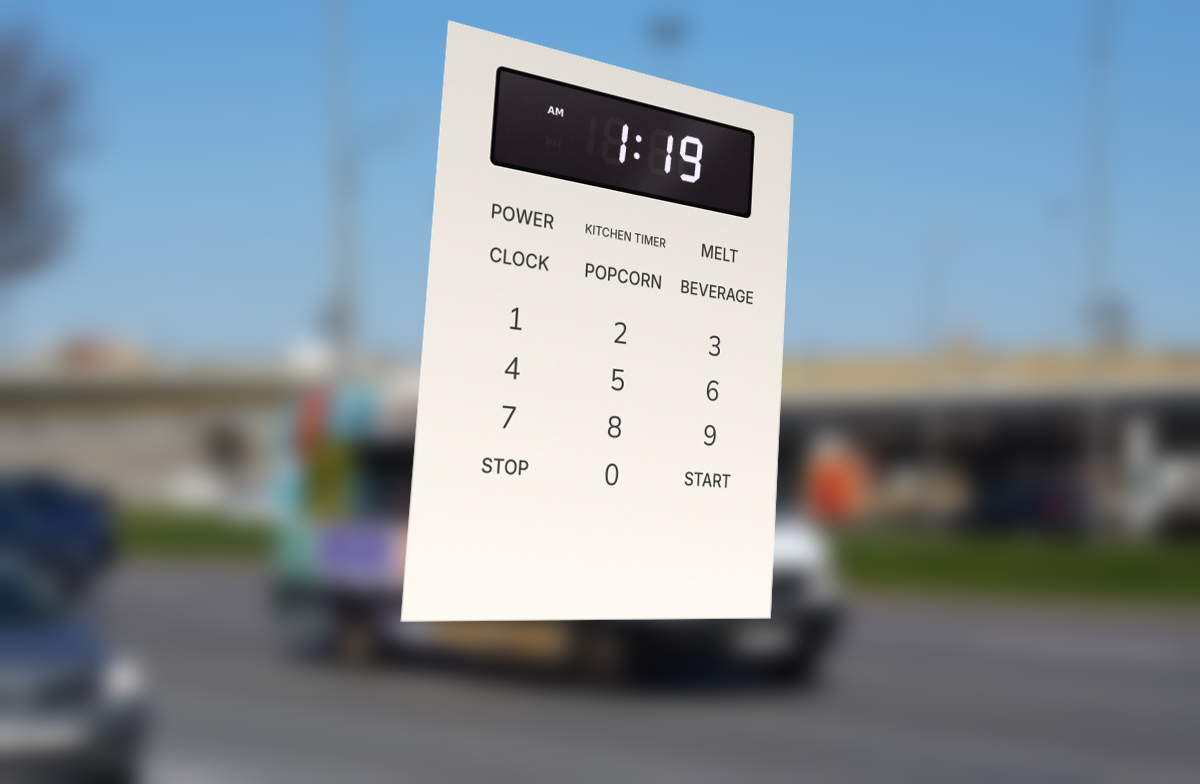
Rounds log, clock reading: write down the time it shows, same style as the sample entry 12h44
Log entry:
1h19
